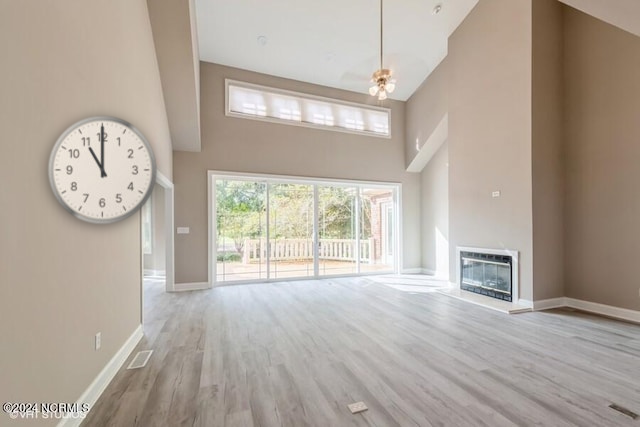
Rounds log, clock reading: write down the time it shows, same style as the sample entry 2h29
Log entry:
11h00
